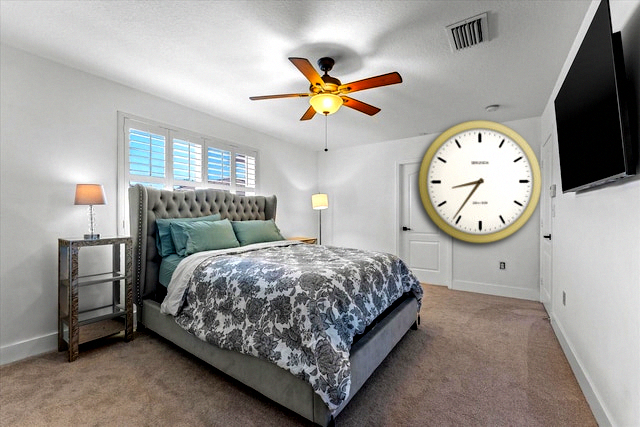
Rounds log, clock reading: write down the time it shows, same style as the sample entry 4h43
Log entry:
8h36
